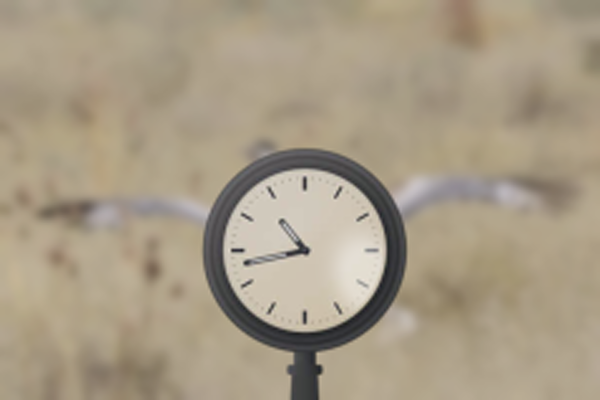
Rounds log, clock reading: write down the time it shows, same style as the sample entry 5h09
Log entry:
10h43
